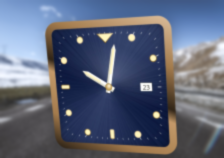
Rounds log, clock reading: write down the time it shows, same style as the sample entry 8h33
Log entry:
10h02
